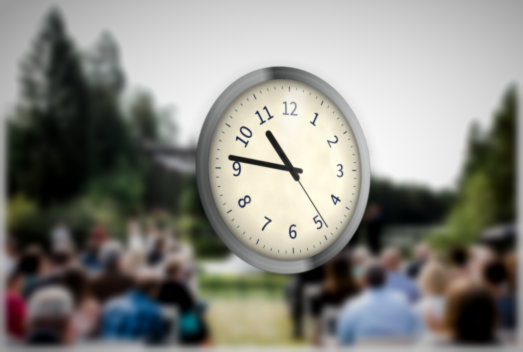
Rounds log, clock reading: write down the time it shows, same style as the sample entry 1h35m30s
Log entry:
10h46m24s
